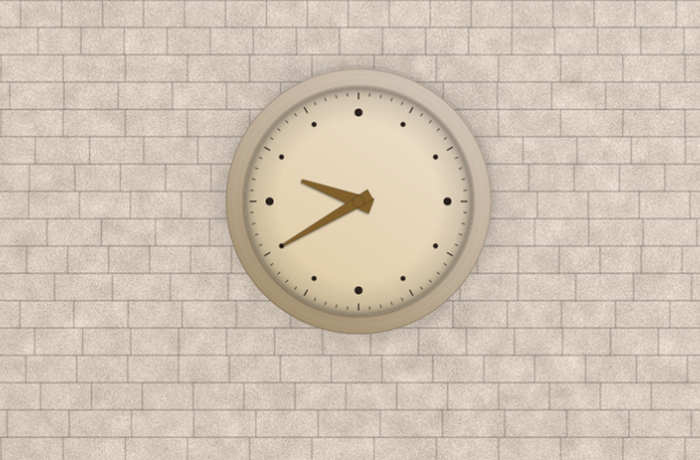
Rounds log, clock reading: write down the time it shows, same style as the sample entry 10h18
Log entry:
9h40
